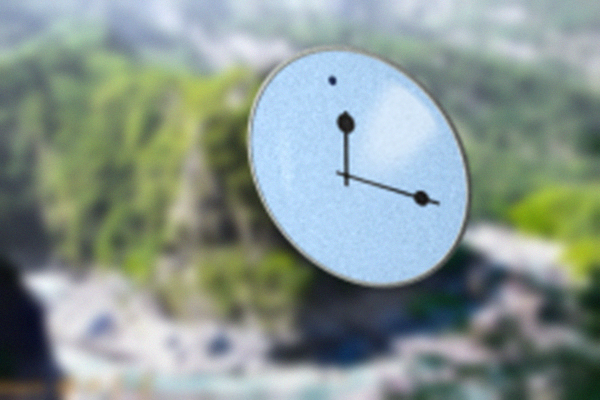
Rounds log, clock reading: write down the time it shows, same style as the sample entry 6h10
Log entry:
12h17
